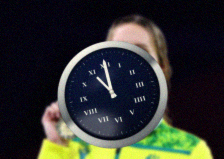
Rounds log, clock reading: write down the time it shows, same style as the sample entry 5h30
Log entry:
11h00
